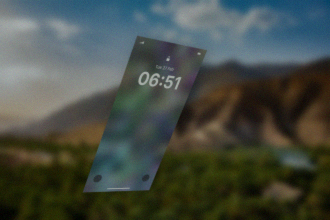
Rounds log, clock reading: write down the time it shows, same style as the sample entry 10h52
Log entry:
6h51
